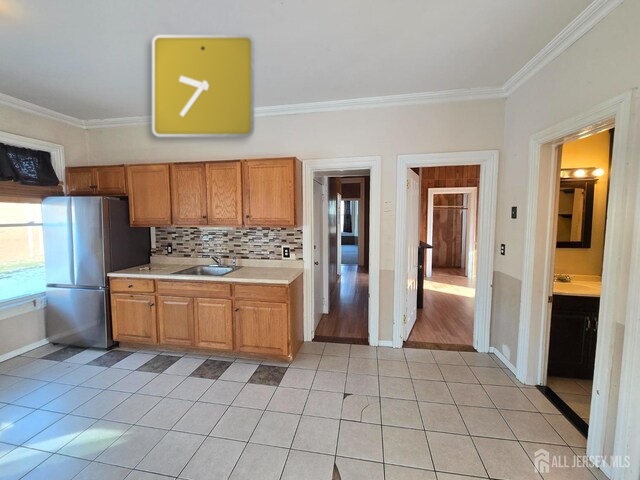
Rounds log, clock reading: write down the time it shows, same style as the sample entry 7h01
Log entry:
9h36
